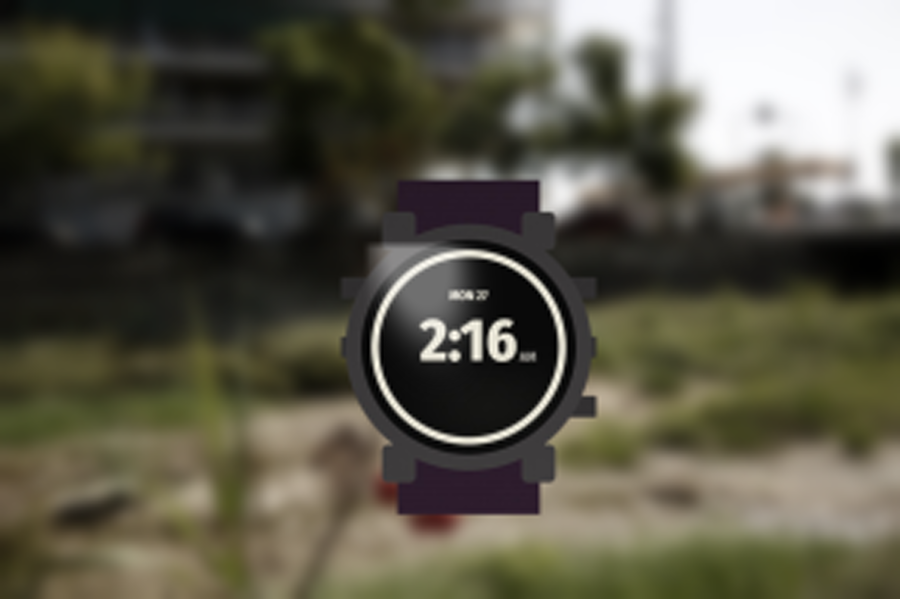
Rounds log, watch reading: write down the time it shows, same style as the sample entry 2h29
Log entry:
2h16
